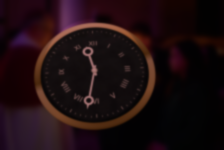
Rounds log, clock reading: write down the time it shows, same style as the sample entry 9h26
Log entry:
11h32
